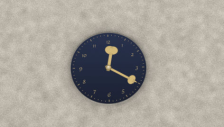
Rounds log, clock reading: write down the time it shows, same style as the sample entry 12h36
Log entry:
12h20
